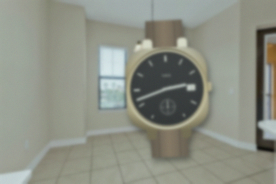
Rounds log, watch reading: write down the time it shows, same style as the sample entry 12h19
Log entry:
2h42
